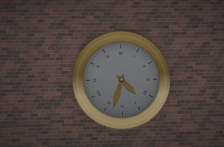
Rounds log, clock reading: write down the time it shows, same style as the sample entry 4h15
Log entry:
4h33
